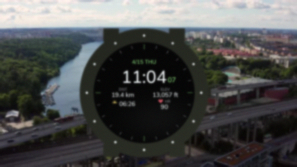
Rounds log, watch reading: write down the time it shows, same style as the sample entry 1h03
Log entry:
11h04
